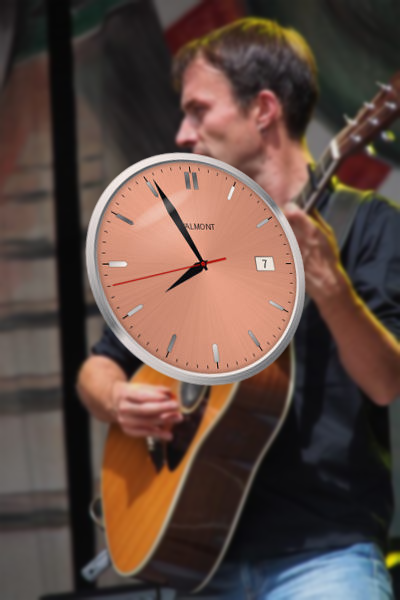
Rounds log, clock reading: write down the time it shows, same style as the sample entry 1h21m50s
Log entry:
7h55m43s
